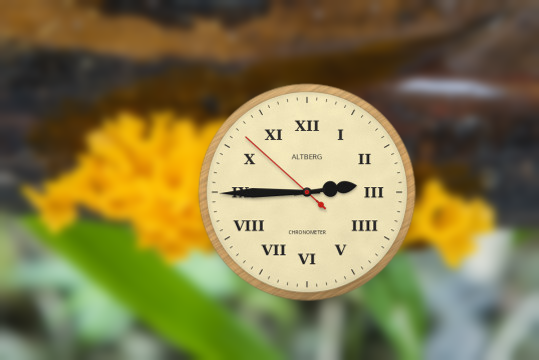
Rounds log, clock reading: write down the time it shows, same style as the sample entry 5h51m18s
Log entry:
2h44m52s
